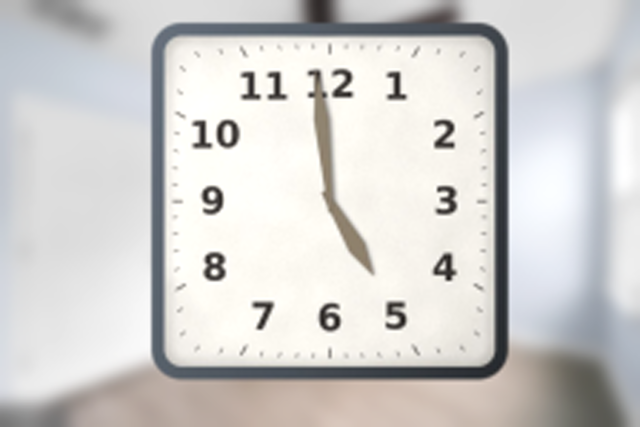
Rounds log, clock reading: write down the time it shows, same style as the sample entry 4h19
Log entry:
4h59
